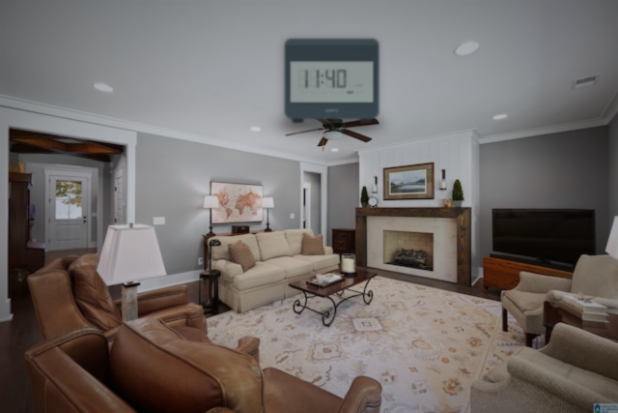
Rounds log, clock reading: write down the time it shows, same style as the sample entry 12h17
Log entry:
11h40
